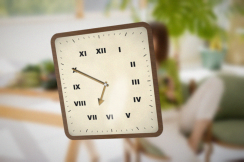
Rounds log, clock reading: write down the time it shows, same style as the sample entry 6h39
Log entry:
6h50
